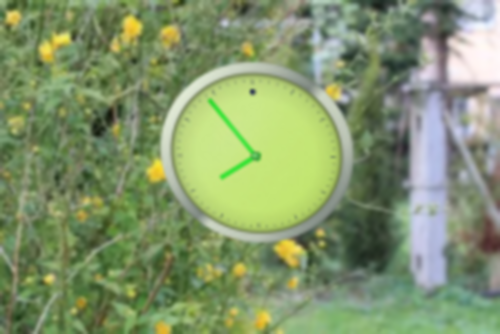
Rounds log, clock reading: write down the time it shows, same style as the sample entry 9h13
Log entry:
7h54
